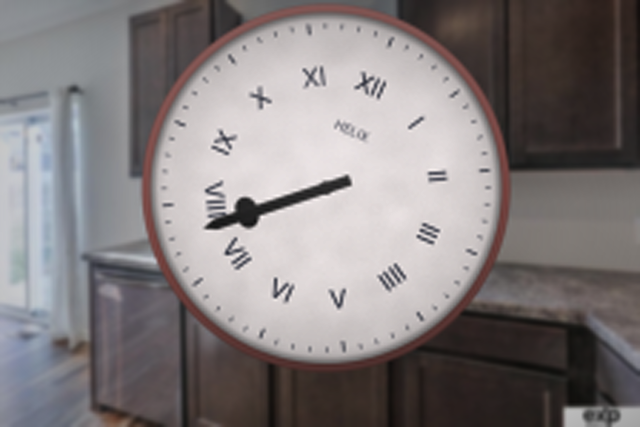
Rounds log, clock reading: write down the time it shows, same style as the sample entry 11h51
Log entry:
7h38
